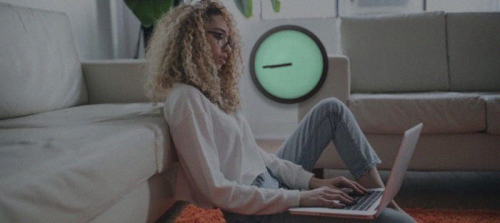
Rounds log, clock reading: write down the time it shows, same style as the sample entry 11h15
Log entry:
8h44
